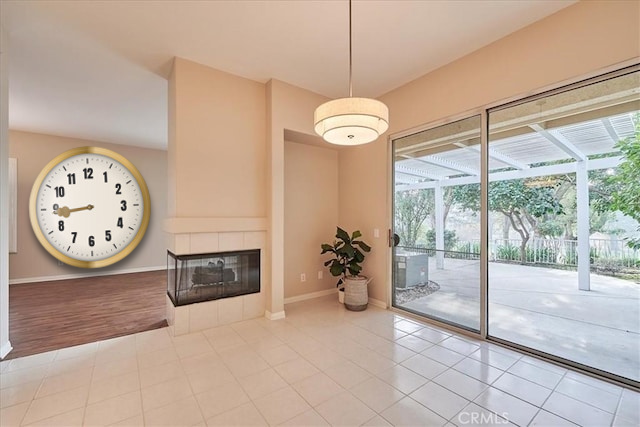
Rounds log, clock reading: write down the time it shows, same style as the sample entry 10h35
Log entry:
8h44
